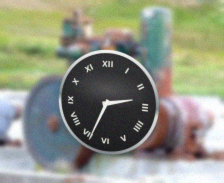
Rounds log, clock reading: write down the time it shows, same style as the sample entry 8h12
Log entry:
2h34
